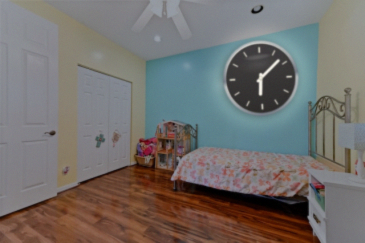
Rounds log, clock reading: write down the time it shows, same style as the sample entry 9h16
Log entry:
6h08
